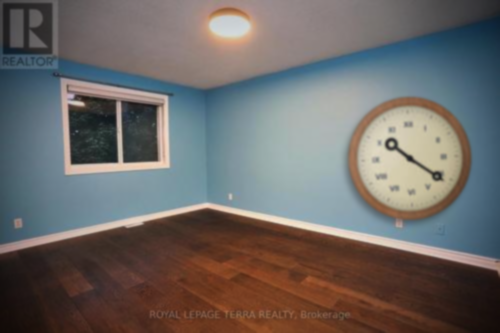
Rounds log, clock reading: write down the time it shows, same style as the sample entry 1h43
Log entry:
10h21
